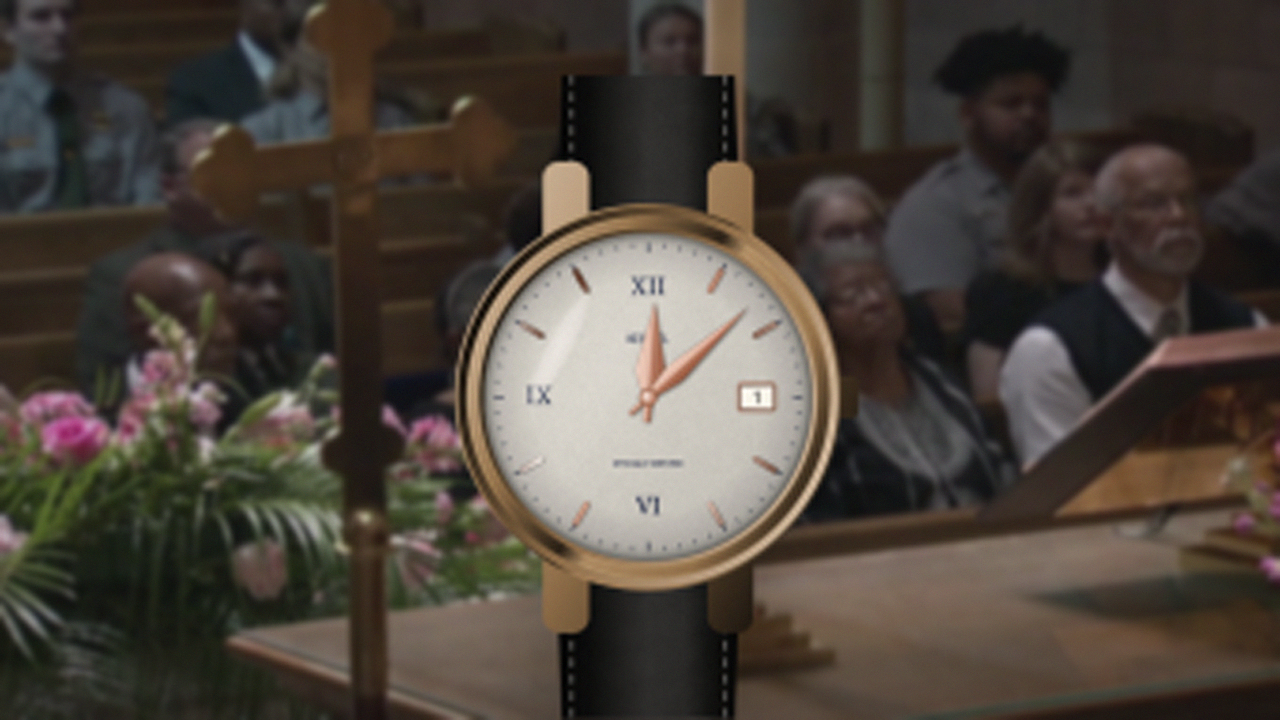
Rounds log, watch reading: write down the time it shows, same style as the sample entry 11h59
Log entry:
12h08
